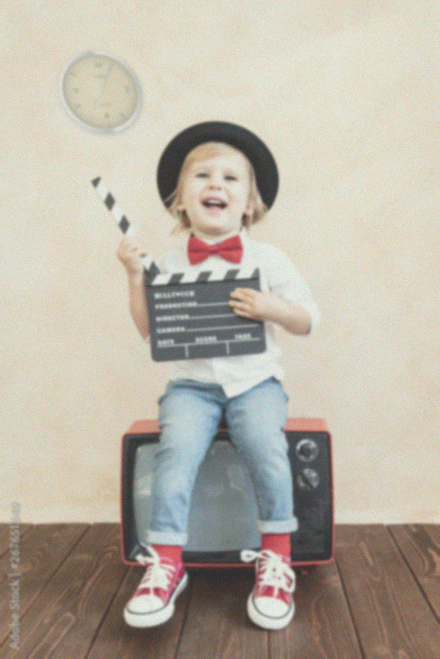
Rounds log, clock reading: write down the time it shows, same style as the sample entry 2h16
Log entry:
7h04
